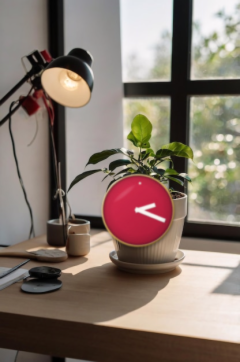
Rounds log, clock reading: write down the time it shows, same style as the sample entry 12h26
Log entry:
2h18
